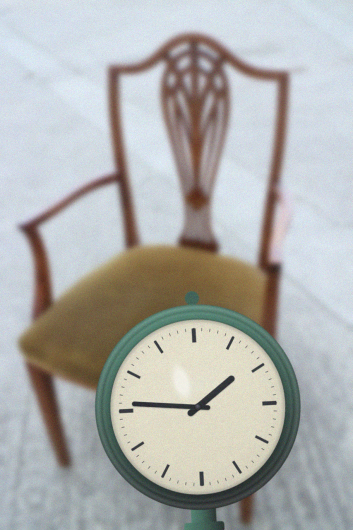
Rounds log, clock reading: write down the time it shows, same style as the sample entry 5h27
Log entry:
1h46
